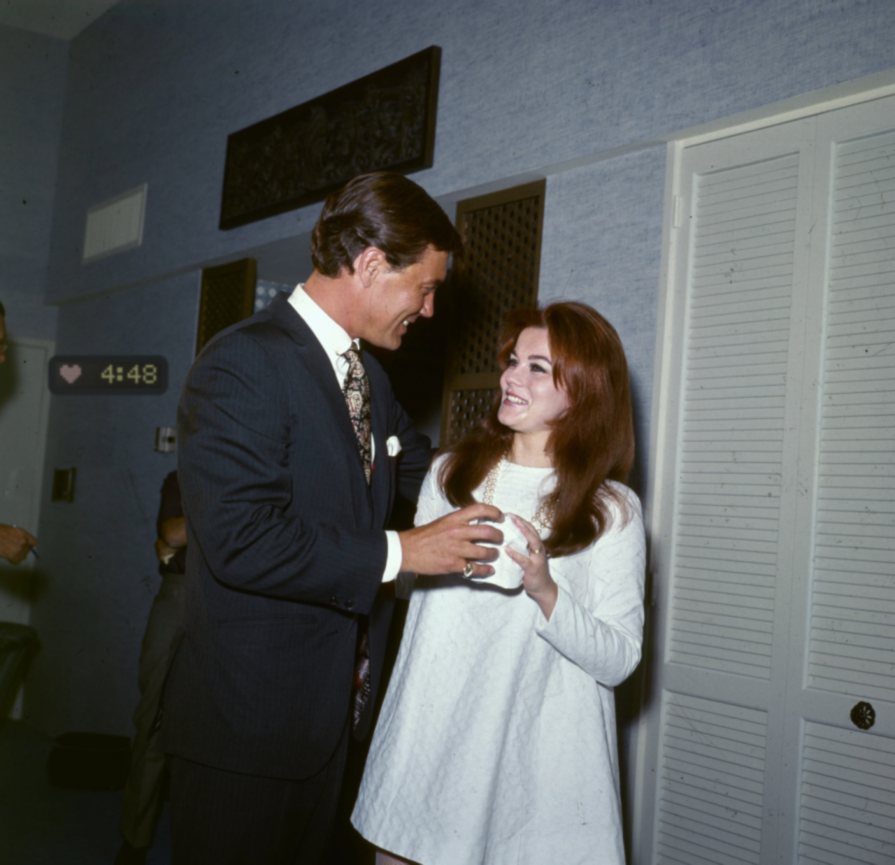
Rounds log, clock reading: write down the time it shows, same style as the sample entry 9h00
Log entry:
4h48
